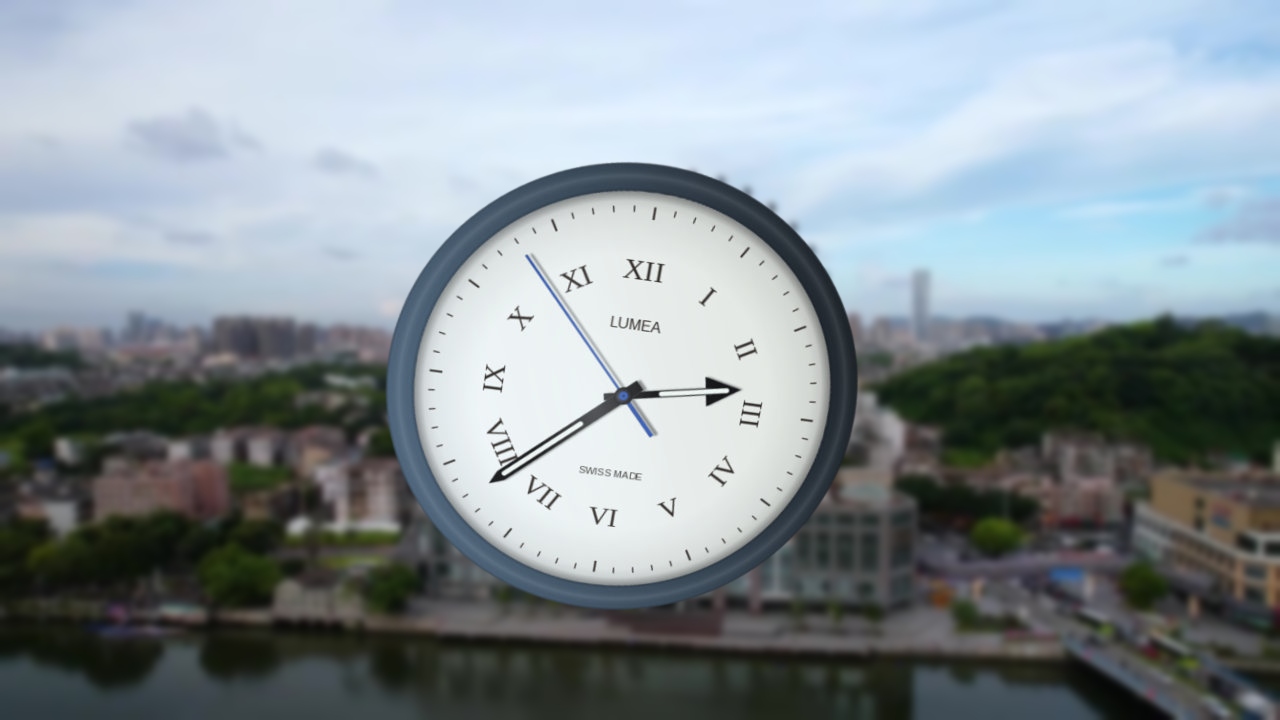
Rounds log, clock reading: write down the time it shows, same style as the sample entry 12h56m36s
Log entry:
2h37m53s
